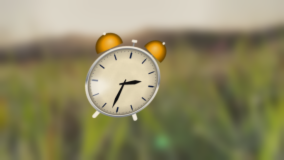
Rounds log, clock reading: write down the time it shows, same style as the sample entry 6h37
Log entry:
2h32
